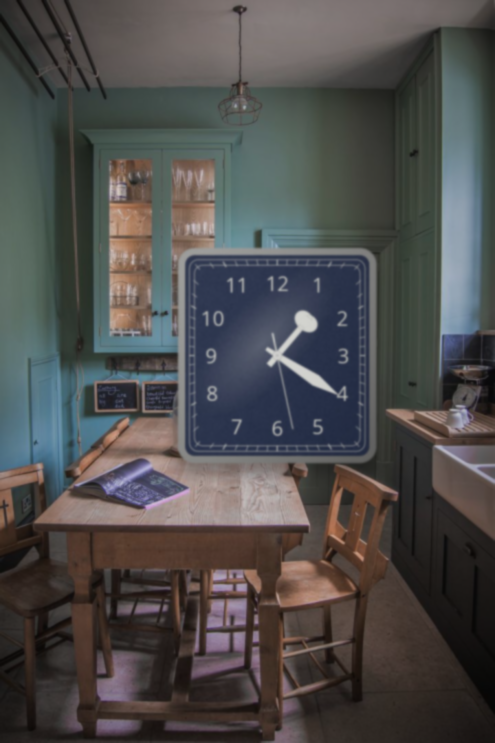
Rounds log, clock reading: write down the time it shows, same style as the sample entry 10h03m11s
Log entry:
1h20m28s
